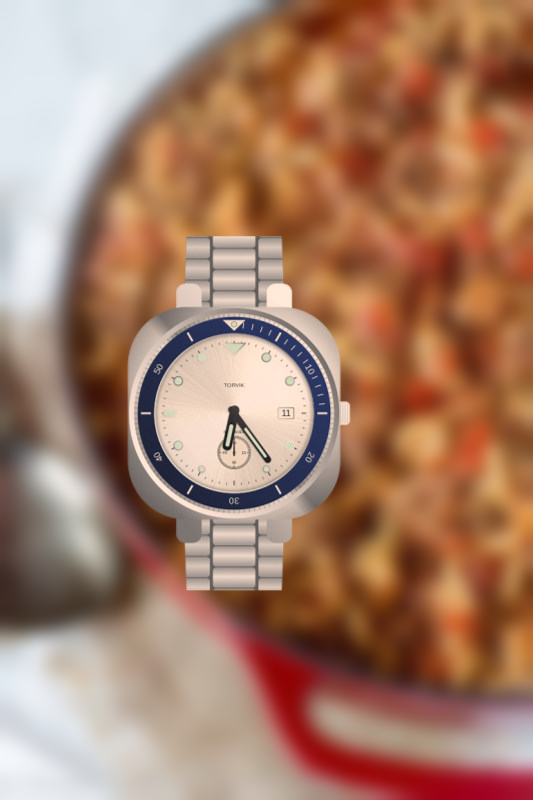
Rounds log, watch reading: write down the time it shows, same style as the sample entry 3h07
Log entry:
6h24
